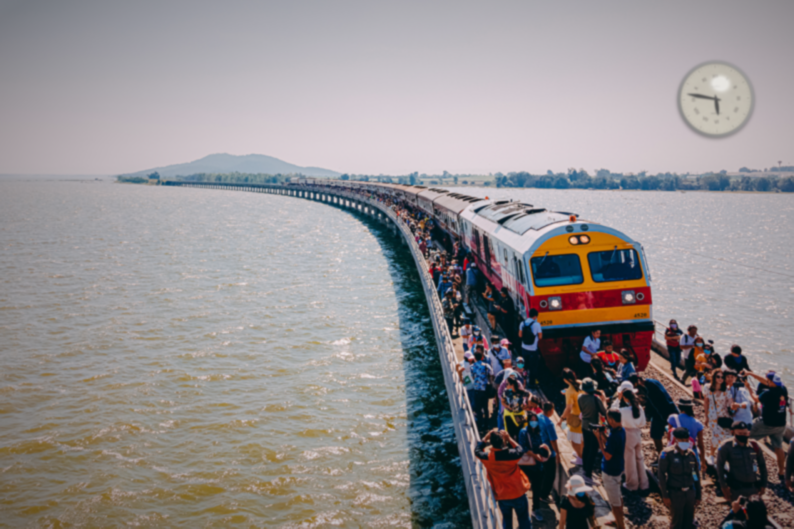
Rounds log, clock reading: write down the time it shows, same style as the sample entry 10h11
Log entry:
5h47
